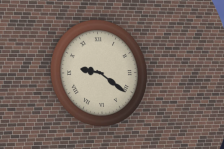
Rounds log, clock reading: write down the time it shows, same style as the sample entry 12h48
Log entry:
9h21
